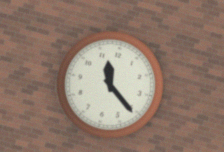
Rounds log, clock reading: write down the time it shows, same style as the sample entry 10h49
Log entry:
11h21
